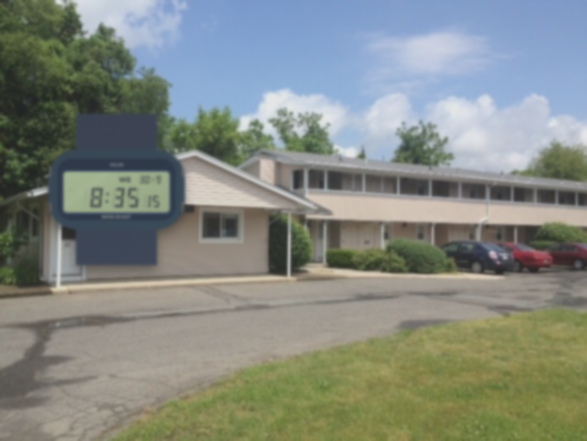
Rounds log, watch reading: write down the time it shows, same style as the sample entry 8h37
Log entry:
8h35
